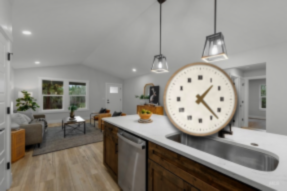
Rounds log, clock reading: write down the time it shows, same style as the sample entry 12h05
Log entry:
1h23
